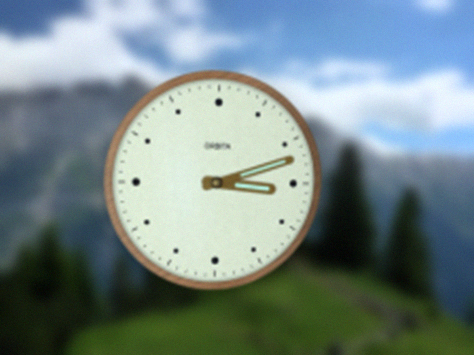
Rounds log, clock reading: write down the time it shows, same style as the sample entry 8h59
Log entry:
3h12
